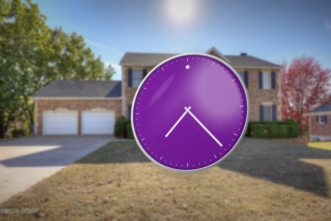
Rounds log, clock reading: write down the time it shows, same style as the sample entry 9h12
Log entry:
7h23
